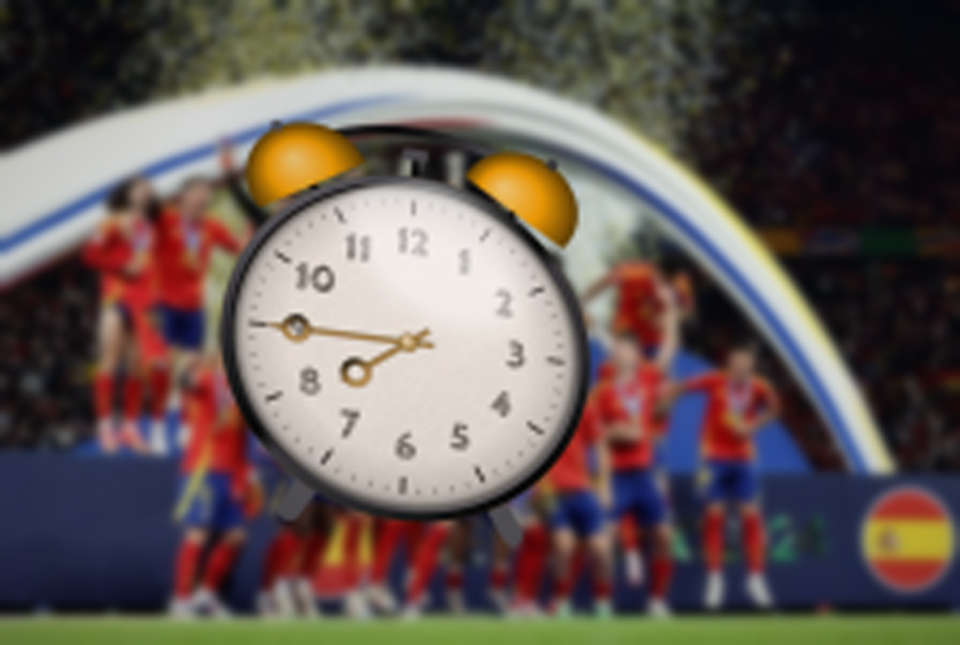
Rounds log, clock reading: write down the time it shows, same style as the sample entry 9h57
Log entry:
7h45
